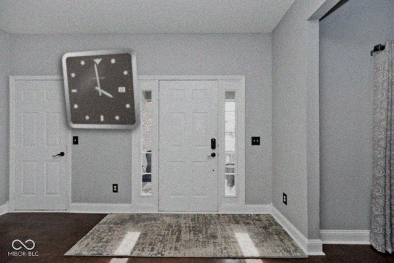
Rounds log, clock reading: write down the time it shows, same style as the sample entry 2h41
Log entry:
3h59
